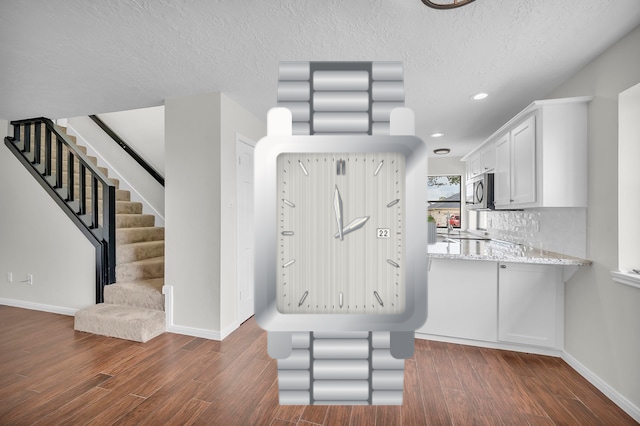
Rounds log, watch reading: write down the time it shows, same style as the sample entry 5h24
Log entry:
1h59
